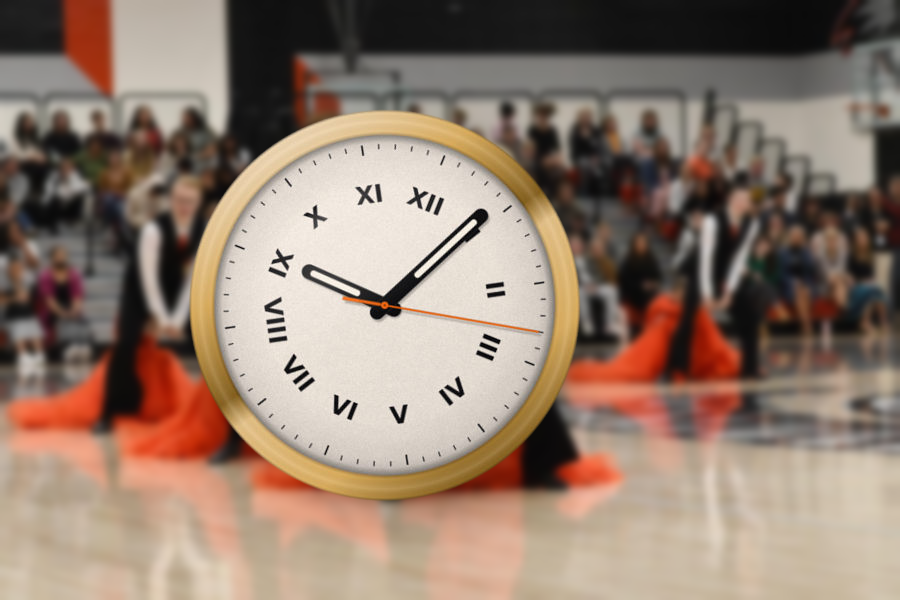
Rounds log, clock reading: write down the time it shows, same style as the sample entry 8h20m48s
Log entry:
9h04m13s
